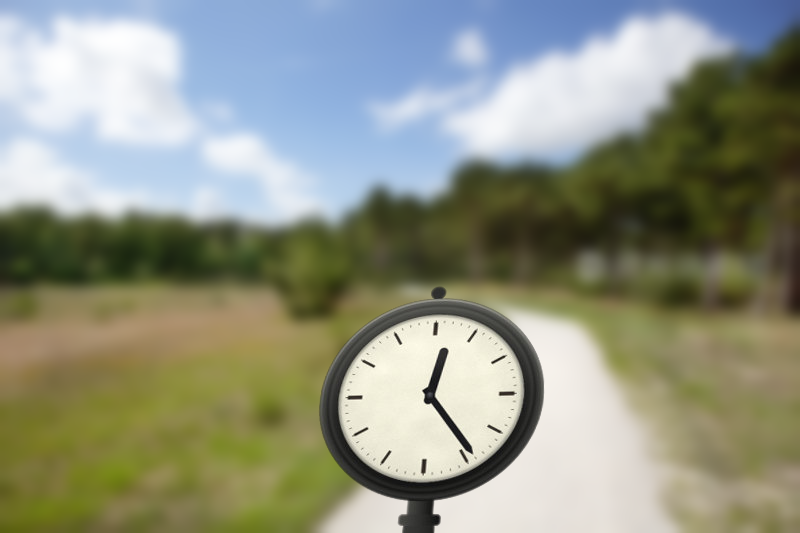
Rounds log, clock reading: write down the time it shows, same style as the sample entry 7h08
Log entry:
12h24
